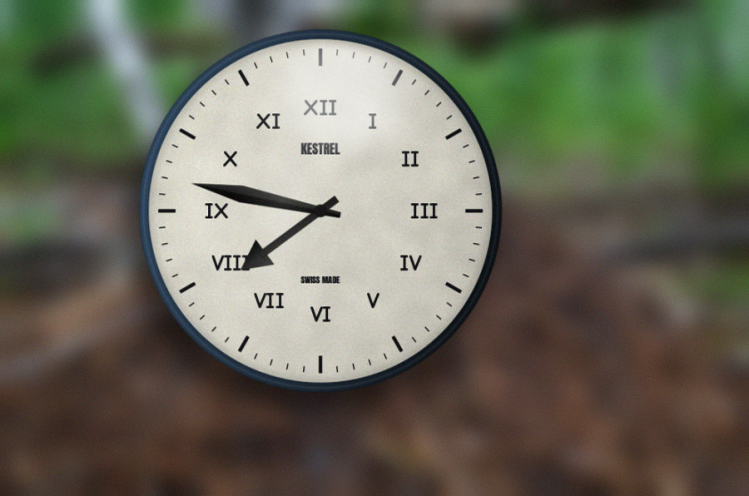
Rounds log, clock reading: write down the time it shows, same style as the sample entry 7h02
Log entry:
7h47
